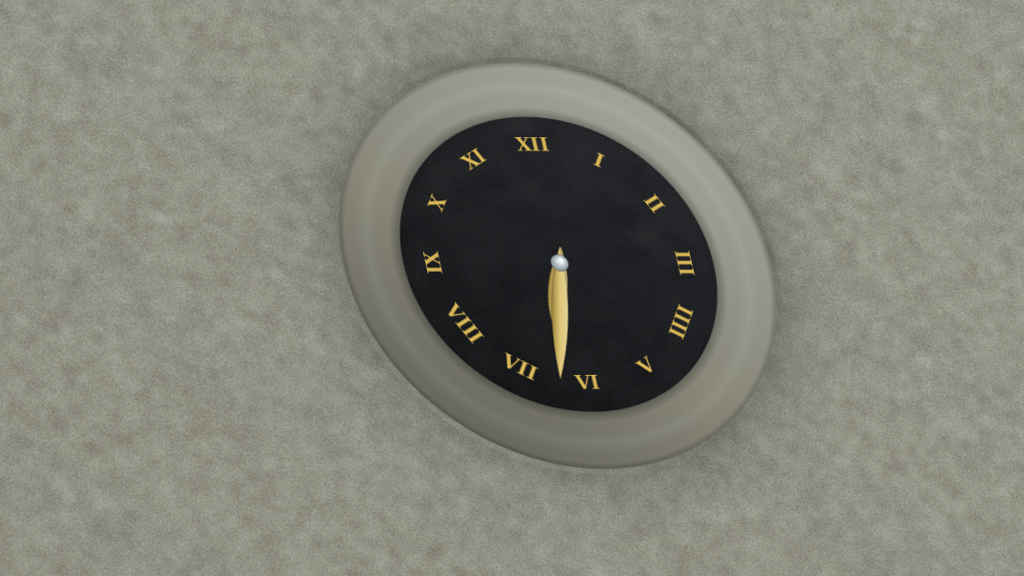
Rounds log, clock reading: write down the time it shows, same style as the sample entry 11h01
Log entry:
6h32
